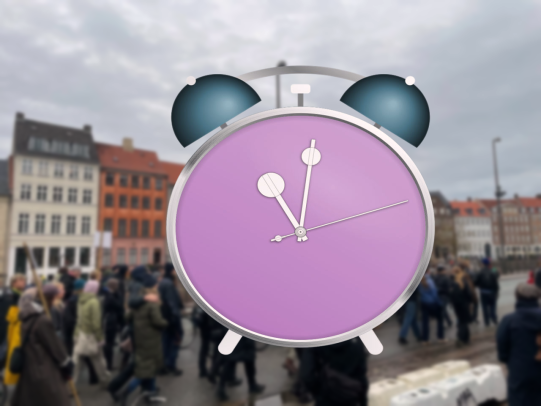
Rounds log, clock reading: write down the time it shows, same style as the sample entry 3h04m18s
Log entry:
11h01m12s
